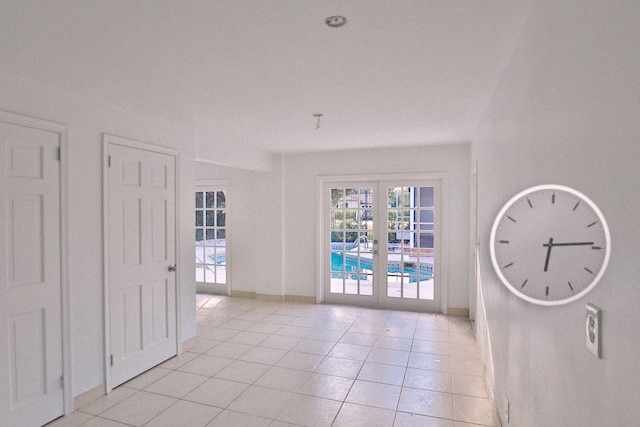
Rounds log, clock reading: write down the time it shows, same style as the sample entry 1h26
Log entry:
6h14
